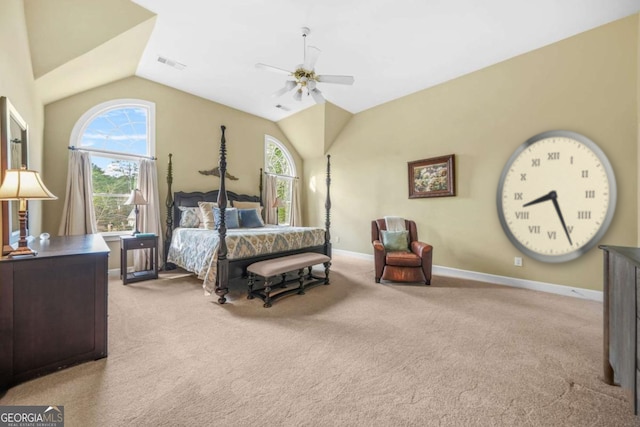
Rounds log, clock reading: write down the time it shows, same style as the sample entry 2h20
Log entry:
8h26
